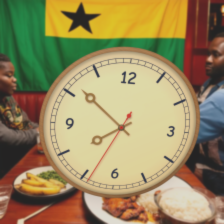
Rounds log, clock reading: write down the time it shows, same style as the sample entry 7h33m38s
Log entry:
7h51m34s
